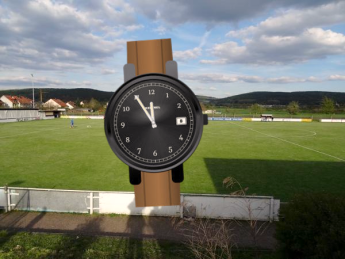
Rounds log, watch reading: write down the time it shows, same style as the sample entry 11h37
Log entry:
11h55
